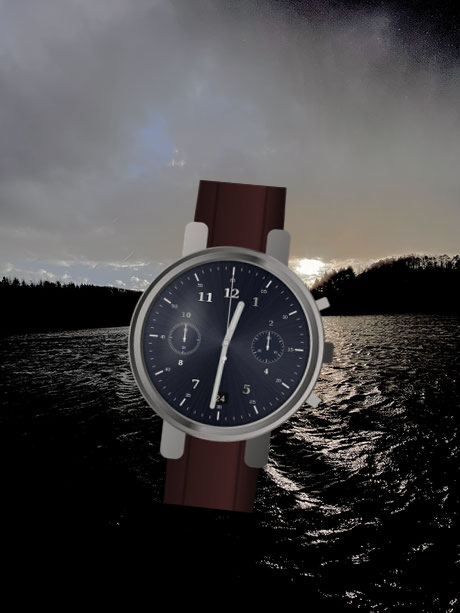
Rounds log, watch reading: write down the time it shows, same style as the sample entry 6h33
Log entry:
12h31
